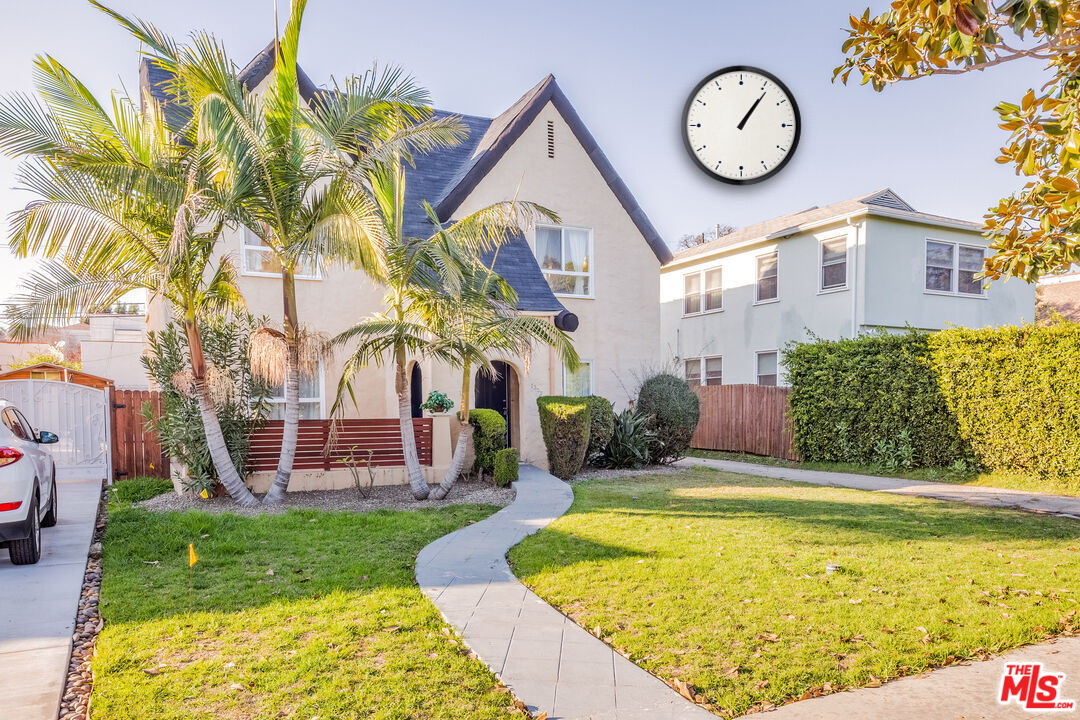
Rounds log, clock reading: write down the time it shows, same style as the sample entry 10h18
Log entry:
1h06
